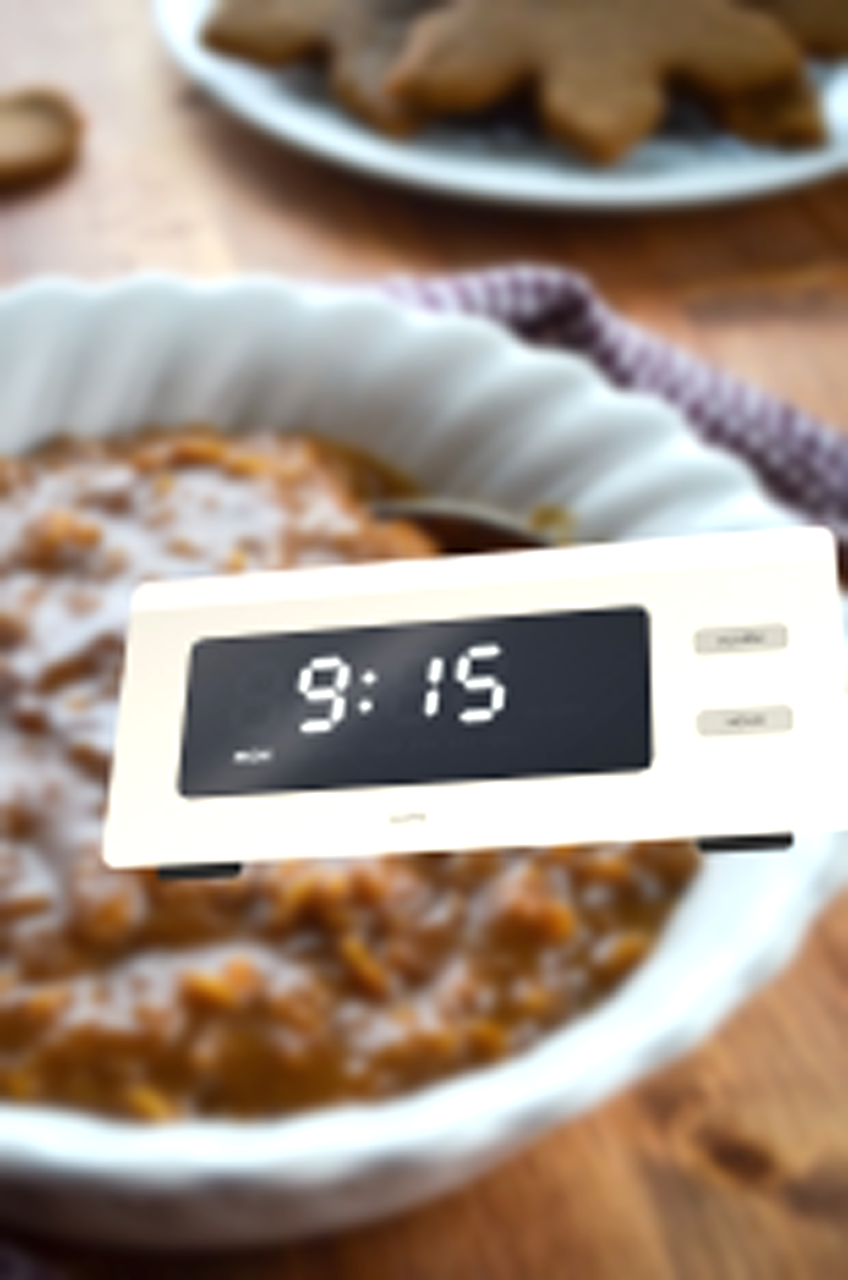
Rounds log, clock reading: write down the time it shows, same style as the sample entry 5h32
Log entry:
9h15
